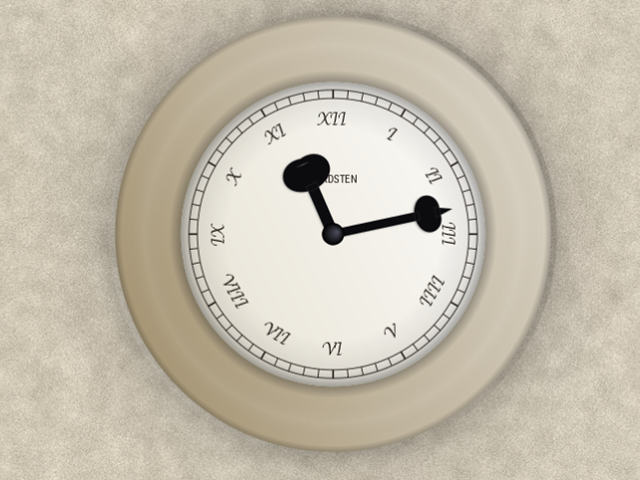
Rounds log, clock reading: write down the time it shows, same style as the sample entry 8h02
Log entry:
11h13
